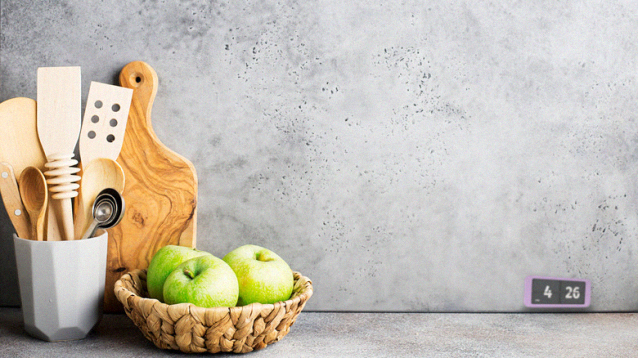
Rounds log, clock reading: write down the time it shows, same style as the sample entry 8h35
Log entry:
4h26
